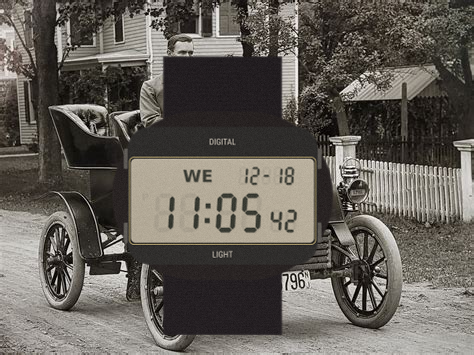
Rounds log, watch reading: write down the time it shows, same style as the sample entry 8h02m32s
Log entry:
11h05m42s
